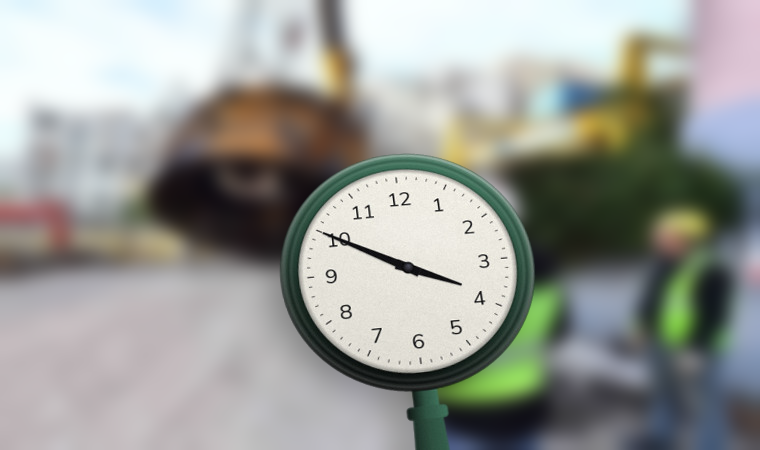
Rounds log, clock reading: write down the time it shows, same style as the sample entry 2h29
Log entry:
3h50
